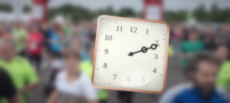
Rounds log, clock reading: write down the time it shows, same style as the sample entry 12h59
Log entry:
2h11
